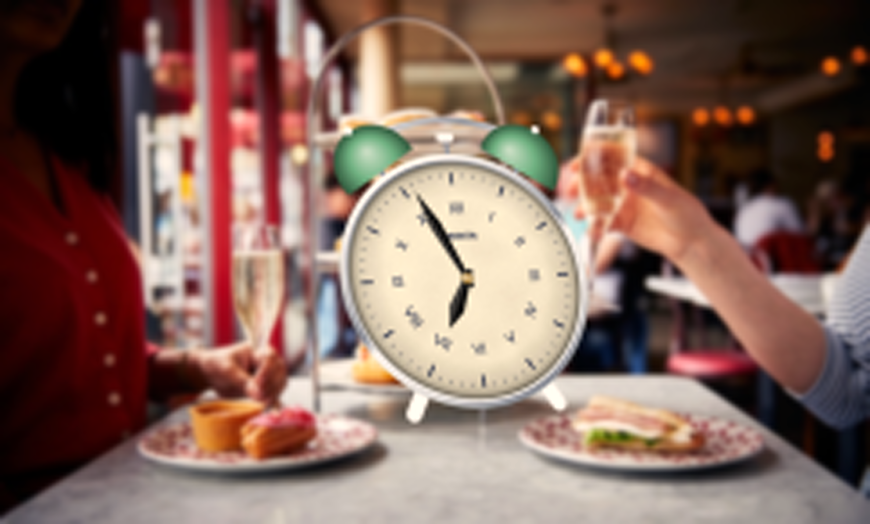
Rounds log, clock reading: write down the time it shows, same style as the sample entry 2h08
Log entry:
6h56
